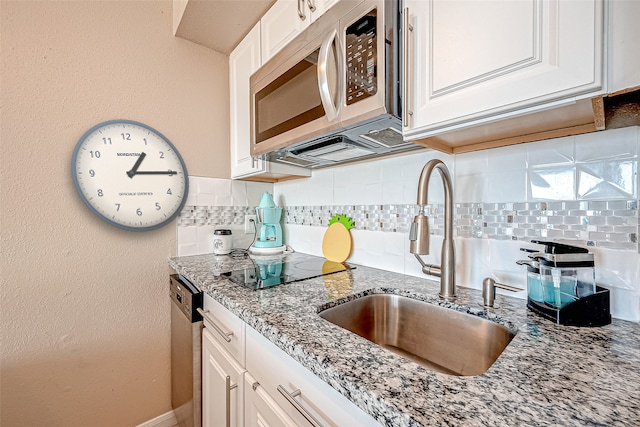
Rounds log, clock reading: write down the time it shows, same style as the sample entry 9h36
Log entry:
1h15
